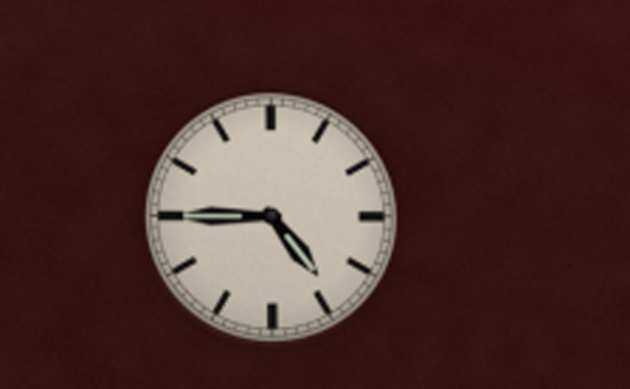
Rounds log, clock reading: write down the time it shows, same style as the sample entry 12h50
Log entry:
4h45
